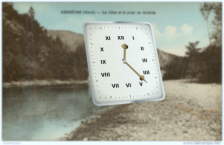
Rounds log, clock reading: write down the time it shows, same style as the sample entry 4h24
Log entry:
12h23
